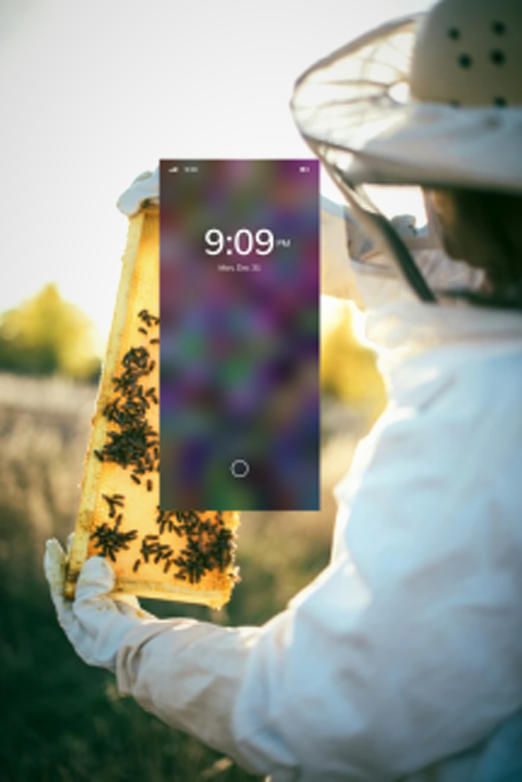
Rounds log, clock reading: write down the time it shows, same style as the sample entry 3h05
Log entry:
9h09
